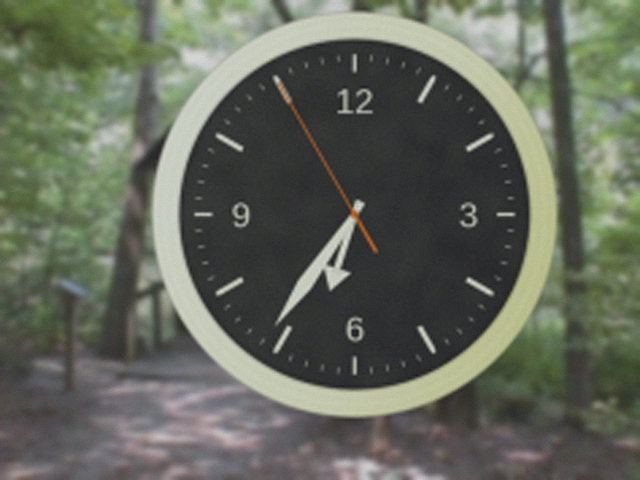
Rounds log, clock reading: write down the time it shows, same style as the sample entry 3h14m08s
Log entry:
6h35m55s
